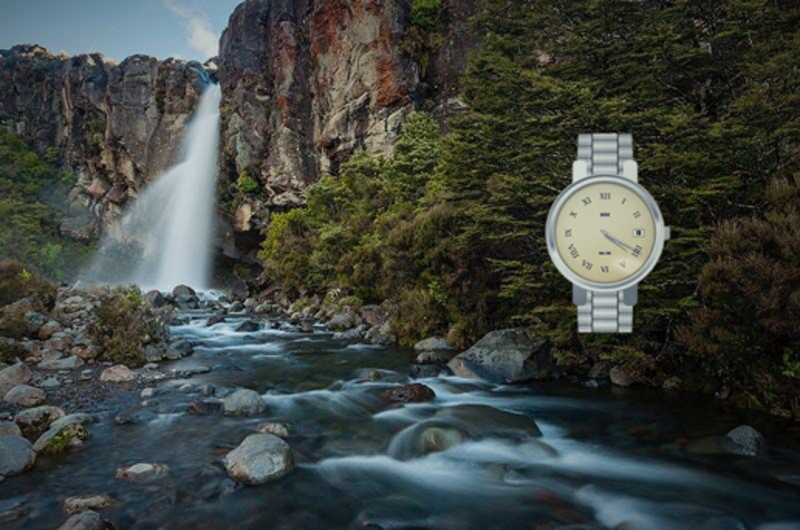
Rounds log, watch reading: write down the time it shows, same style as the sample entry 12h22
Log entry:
4h20
